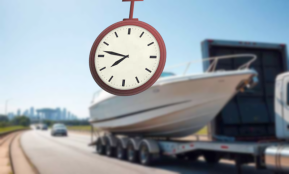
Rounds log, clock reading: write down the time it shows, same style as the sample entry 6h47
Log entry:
7h47
